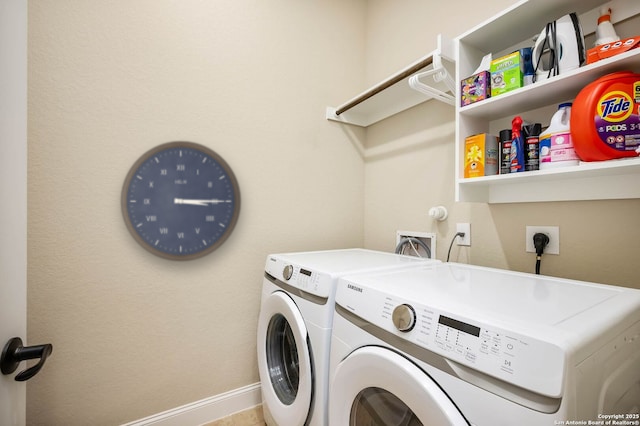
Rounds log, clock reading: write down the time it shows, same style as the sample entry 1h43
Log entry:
3h15
